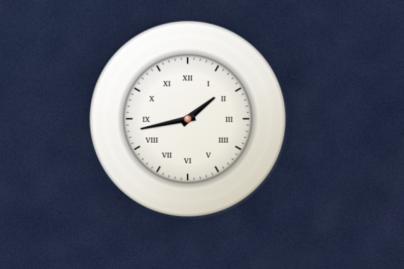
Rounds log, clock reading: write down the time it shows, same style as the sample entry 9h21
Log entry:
1h43
